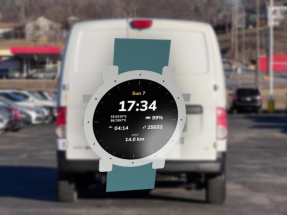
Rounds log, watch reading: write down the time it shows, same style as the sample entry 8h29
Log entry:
17h34
